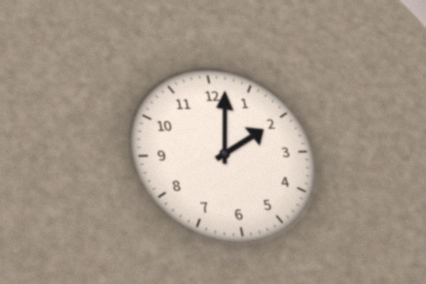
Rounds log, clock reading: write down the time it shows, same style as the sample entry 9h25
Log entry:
2h02
